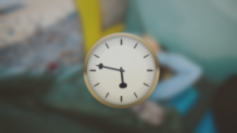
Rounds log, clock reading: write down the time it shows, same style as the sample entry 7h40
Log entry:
5h47
